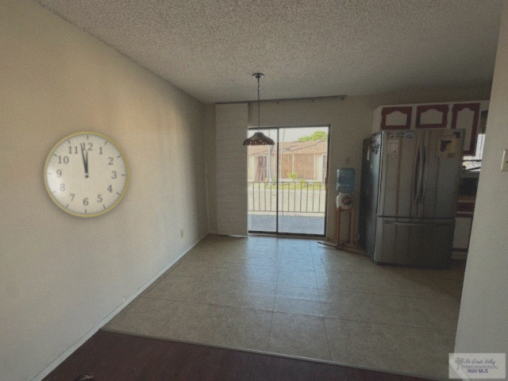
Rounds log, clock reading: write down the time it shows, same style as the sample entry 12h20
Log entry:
11h58
